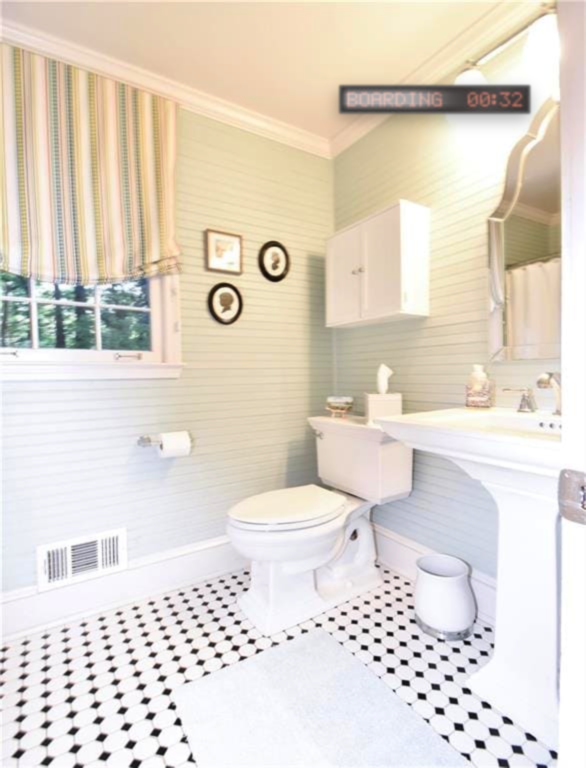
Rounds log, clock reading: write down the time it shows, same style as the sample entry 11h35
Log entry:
0h32
